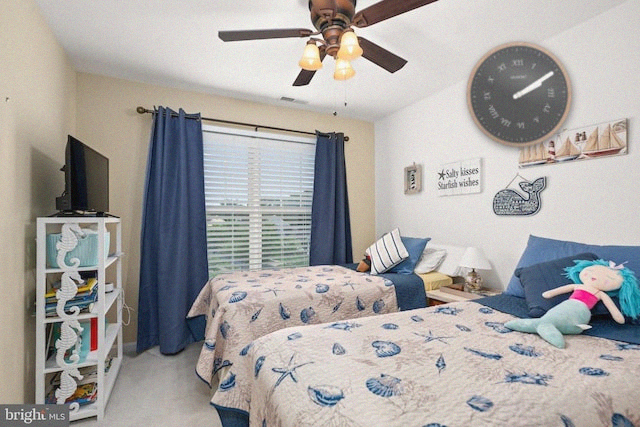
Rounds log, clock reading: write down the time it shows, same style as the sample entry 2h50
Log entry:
2h10
